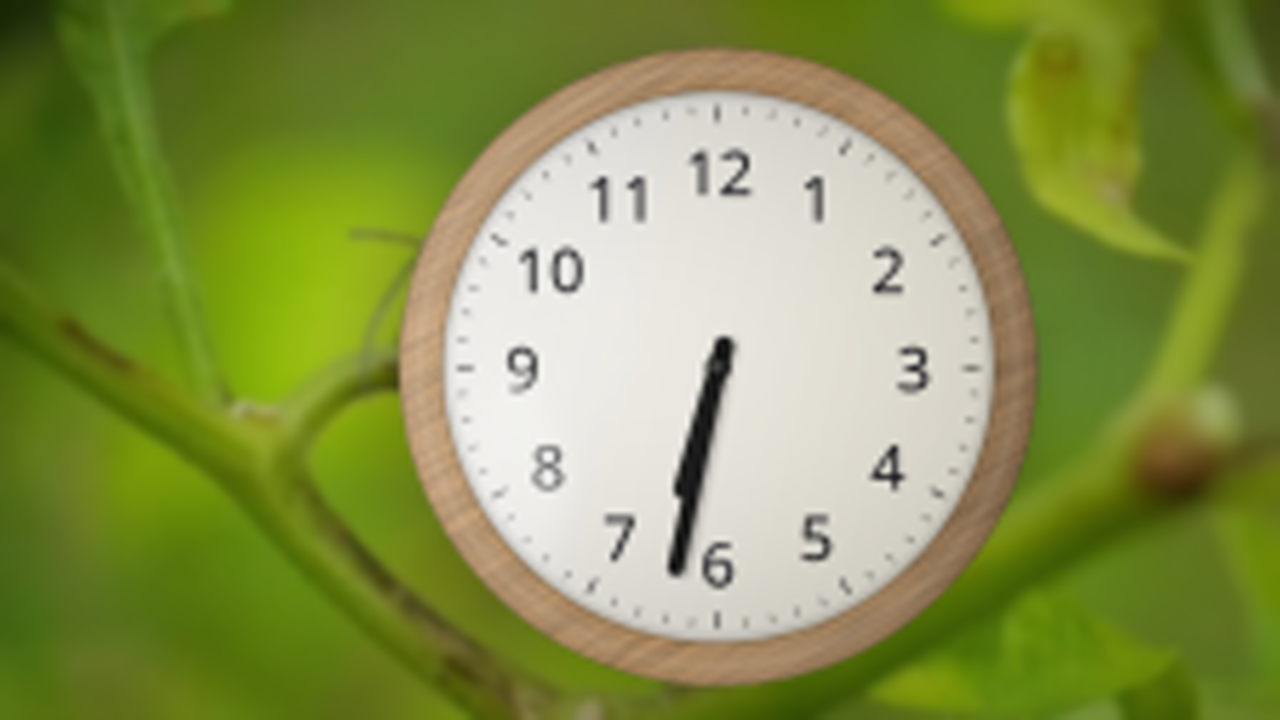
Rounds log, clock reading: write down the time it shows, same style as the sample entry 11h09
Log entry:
6h32
